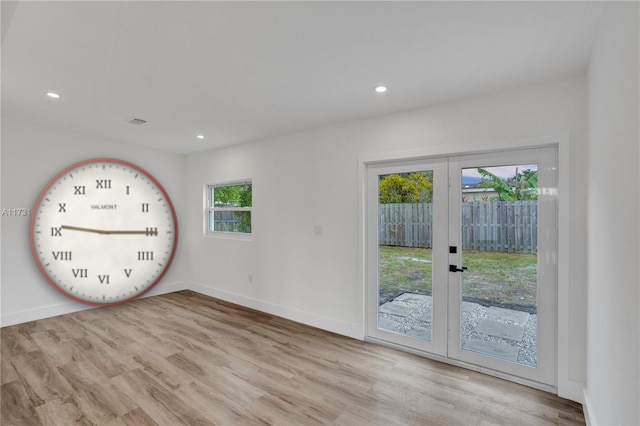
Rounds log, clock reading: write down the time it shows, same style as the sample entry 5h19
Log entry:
9h15
